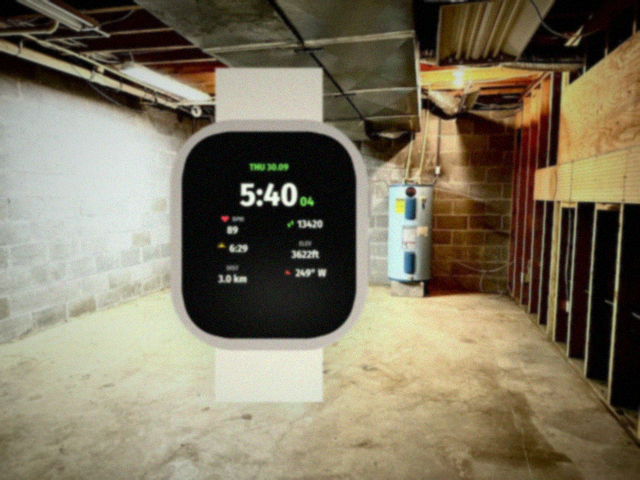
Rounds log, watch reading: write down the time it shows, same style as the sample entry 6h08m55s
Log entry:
5h40m04s
